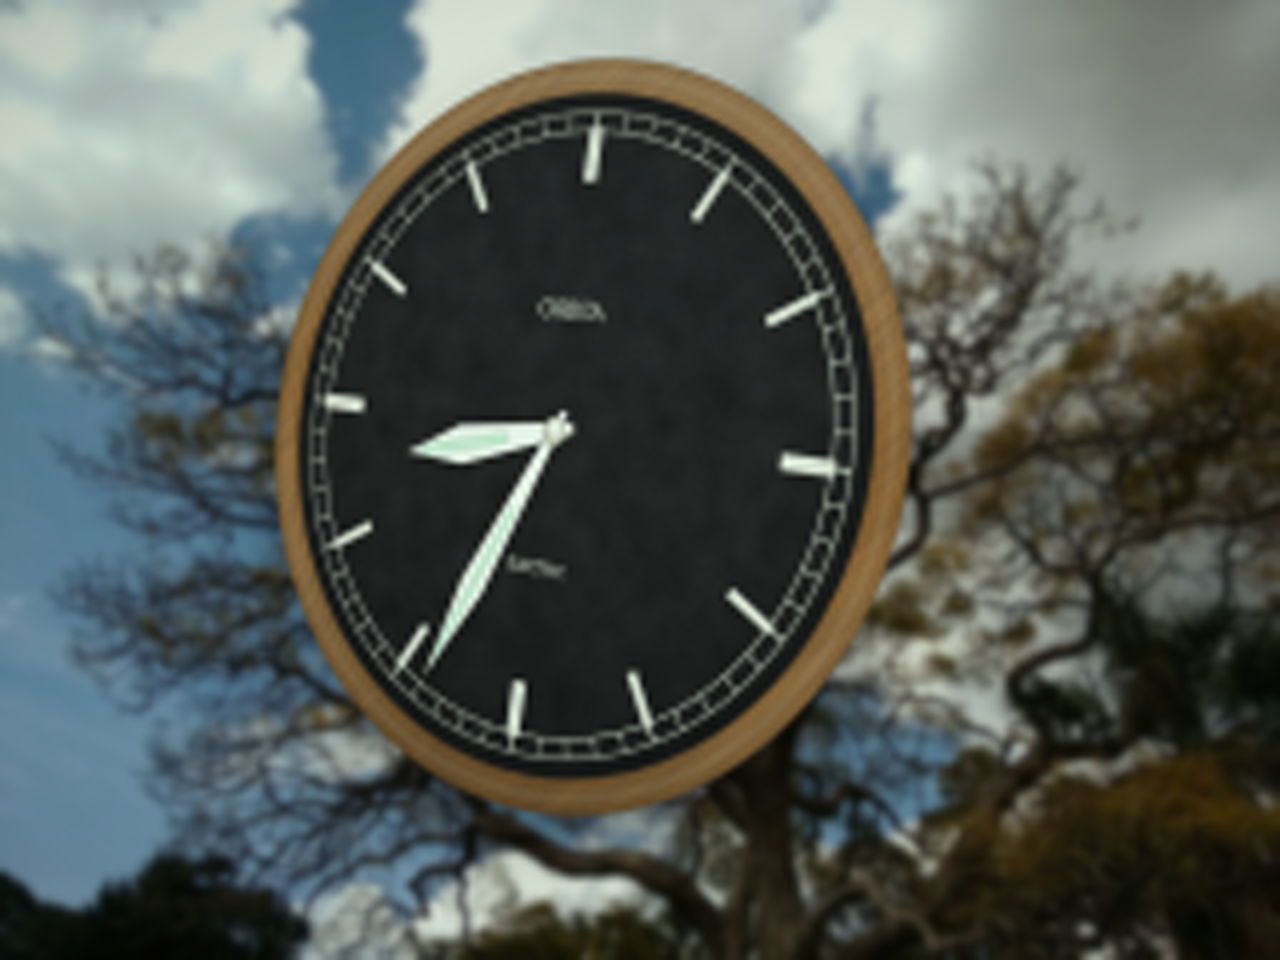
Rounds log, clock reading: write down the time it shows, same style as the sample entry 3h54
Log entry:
8h34
